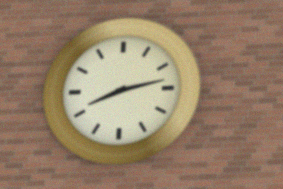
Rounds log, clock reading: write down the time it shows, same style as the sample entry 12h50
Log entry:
8h13
